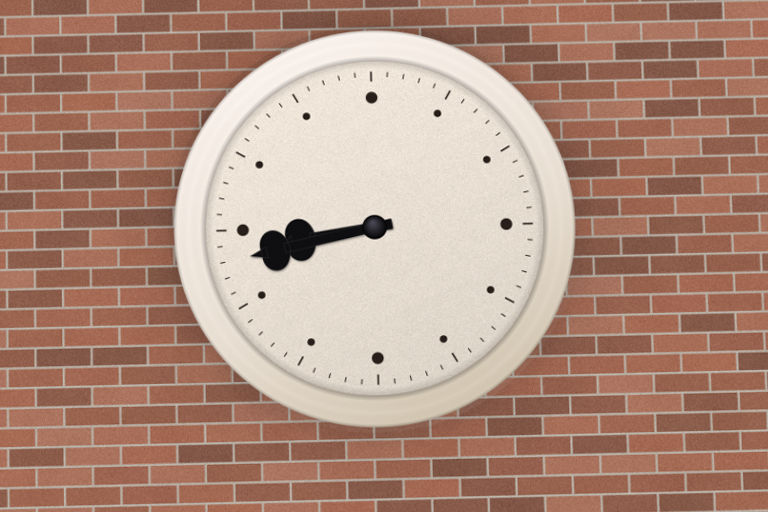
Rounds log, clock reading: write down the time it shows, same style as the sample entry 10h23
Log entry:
8h43
